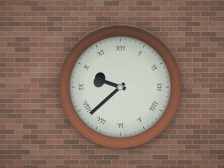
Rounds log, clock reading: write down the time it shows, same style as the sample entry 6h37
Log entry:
9h38
